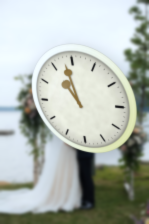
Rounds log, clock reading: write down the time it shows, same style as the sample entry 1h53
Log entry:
10h58
